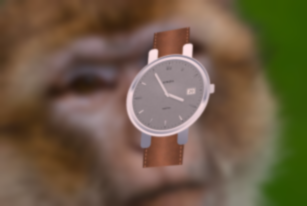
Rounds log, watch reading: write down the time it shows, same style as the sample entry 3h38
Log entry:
3h55
